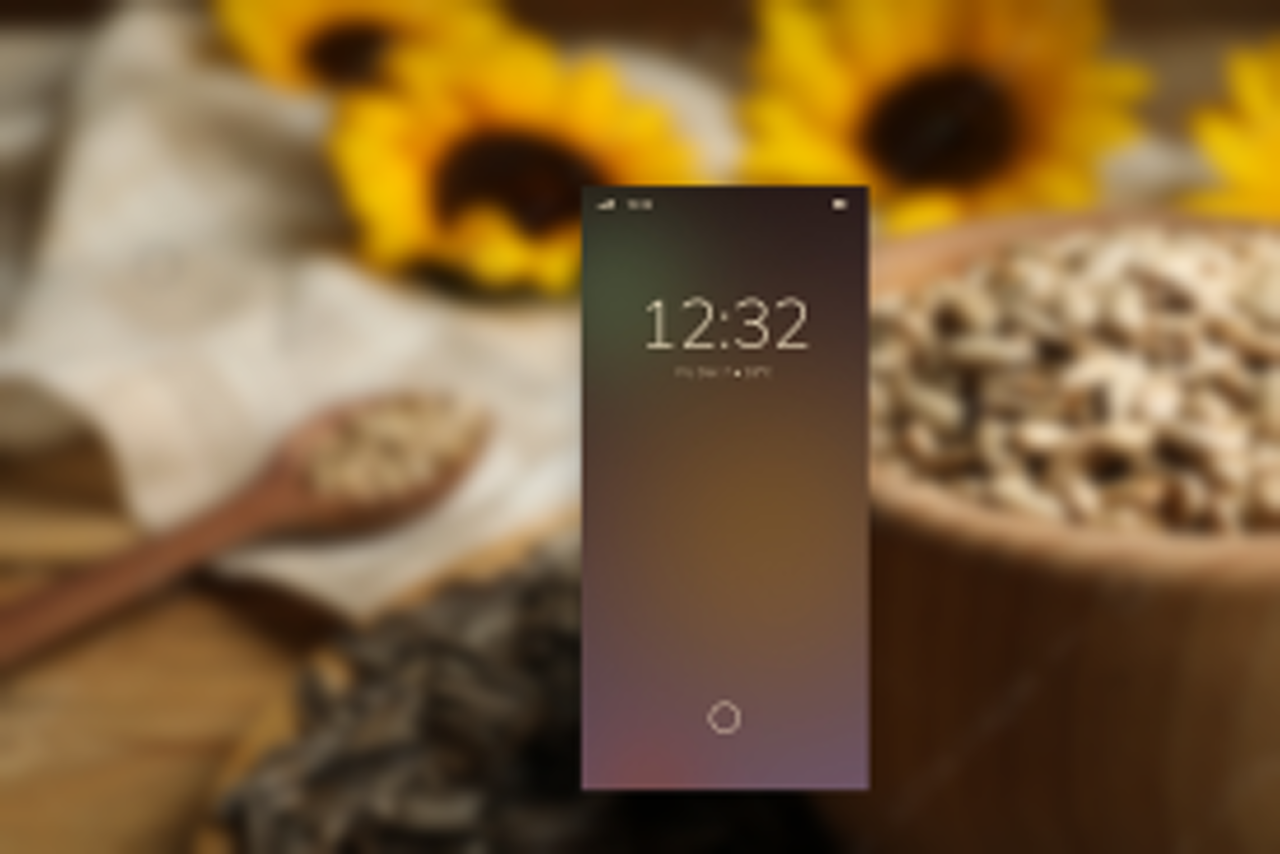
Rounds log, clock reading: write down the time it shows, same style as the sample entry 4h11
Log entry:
12h32
